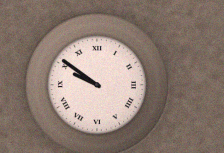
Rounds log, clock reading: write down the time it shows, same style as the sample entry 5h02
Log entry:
9h51
